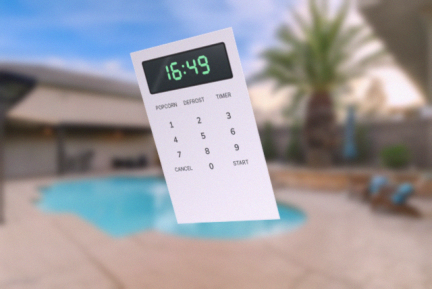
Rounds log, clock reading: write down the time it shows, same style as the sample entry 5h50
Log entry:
16h49
